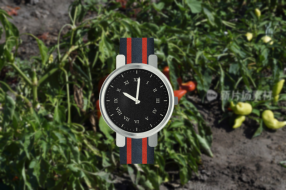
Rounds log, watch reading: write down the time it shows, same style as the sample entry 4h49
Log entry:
10h01
